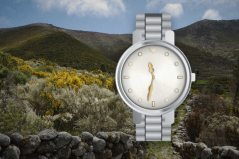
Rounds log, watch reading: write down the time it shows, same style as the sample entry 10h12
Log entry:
11h32
